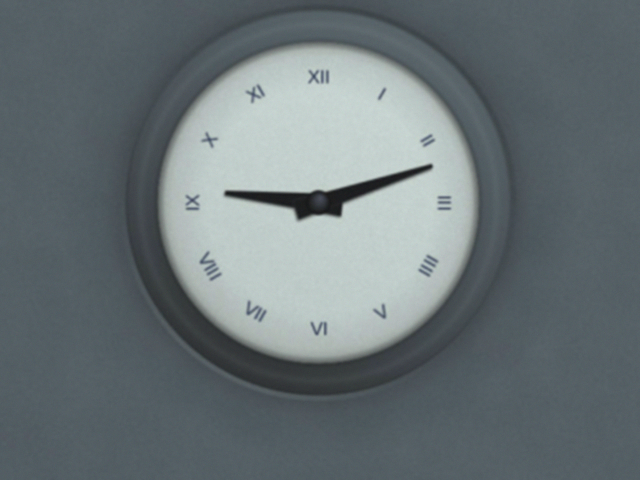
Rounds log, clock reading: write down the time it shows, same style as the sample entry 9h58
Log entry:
9h12
